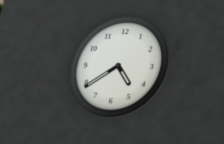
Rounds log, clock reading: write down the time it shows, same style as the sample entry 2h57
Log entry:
4h39
